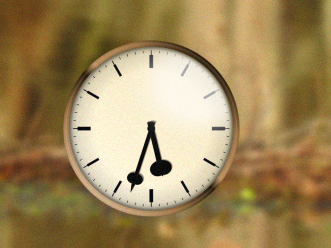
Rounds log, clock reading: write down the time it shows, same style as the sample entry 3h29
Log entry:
5h33
